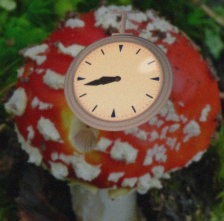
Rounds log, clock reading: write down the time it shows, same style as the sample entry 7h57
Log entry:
8h43
